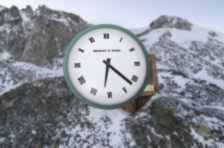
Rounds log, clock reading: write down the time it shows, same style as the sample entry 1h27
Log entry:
6h22
